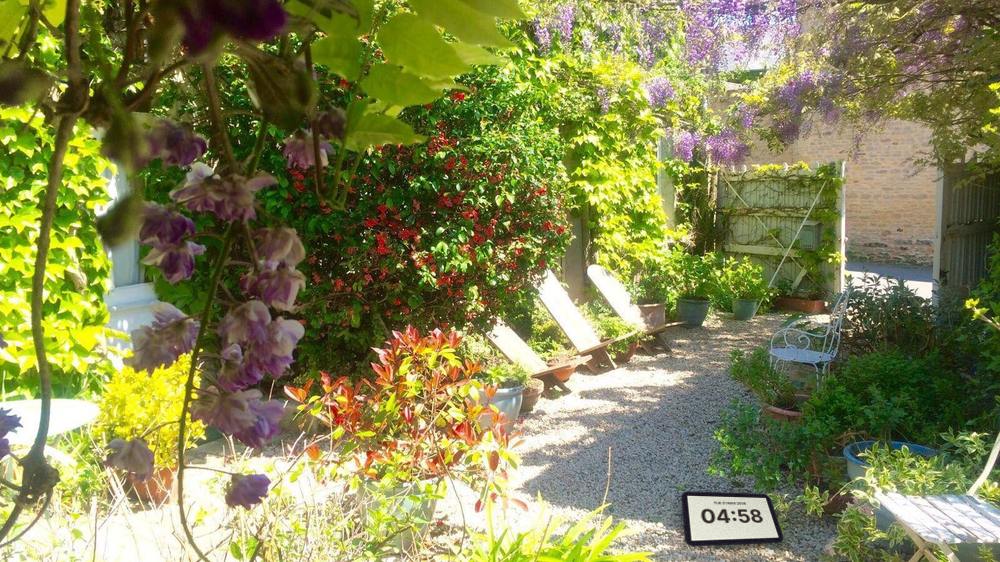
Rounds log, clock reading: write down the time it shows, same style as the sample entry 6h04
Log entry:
4h58
